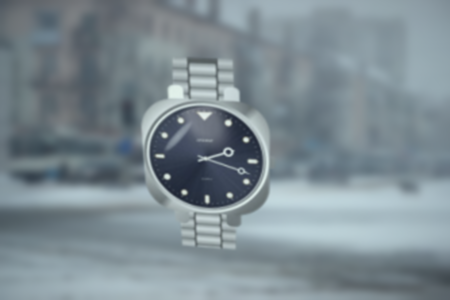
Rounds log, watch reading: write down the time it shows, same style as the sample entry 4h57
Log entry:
2h18
